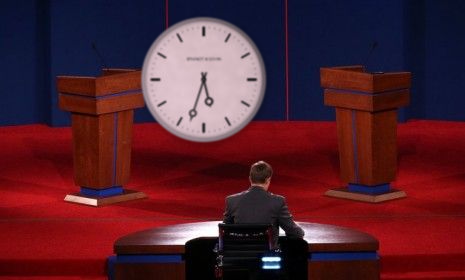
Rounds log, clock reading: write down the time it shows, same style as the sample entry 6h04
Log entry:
5h33
